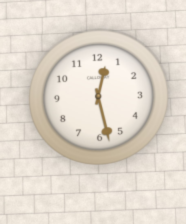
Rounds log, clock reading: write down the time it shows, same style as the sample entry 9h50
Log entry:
12h28
